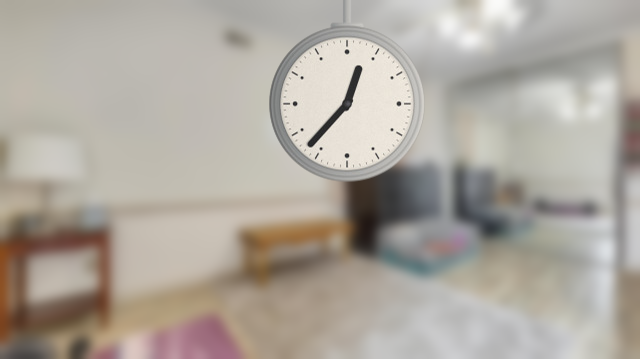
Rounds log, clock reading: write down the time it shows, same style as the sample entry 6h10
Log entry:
12h37
